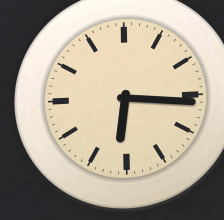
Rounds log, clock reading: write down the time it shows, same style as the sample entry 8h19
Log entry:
6h16
